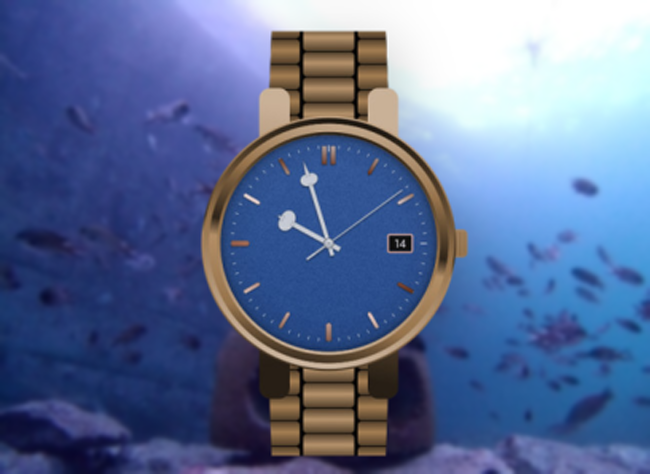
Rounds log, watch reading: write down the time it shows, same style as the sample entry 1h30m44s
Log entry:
9h57m09s
